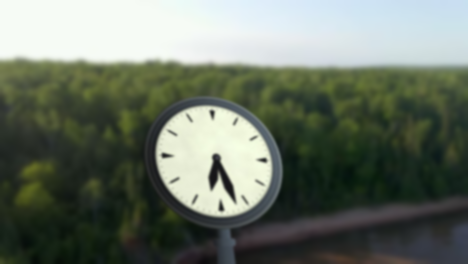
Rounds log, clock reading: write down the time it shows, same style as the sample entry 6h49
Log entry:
6h27
